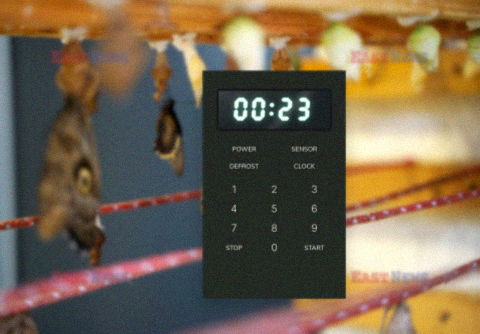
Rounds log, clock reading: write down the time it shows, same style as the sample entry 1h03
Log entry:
0h23
